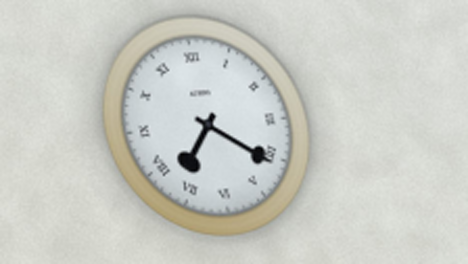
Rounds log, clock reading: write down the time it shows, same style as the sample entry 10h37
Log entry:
7h21
